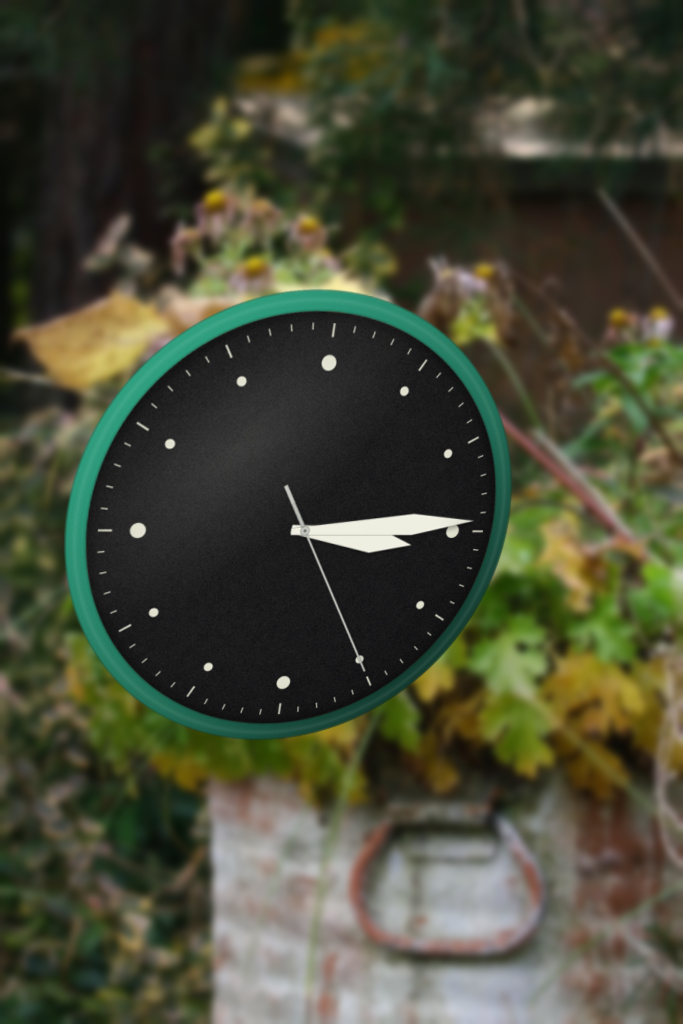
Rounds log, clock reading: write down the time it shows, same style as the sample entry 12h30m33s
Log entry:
3h14m25s
